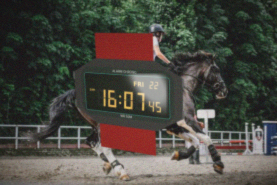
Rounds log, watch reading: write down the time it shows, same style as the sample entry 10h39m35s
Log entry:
16h07m45s
